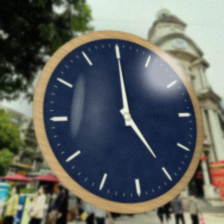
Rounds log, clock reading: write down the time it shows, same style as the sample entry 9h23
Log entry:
5h00
